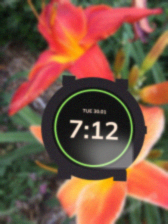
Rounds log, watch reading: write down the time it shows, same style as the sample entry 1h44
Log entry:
7h12
